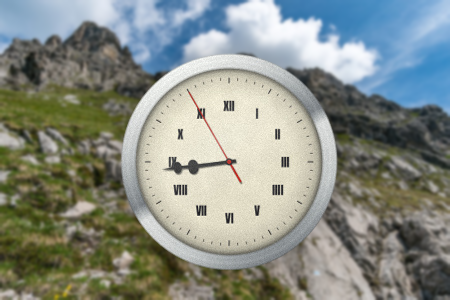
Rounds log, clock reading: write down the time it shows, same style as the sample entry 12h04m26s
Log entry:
8h43m55s
